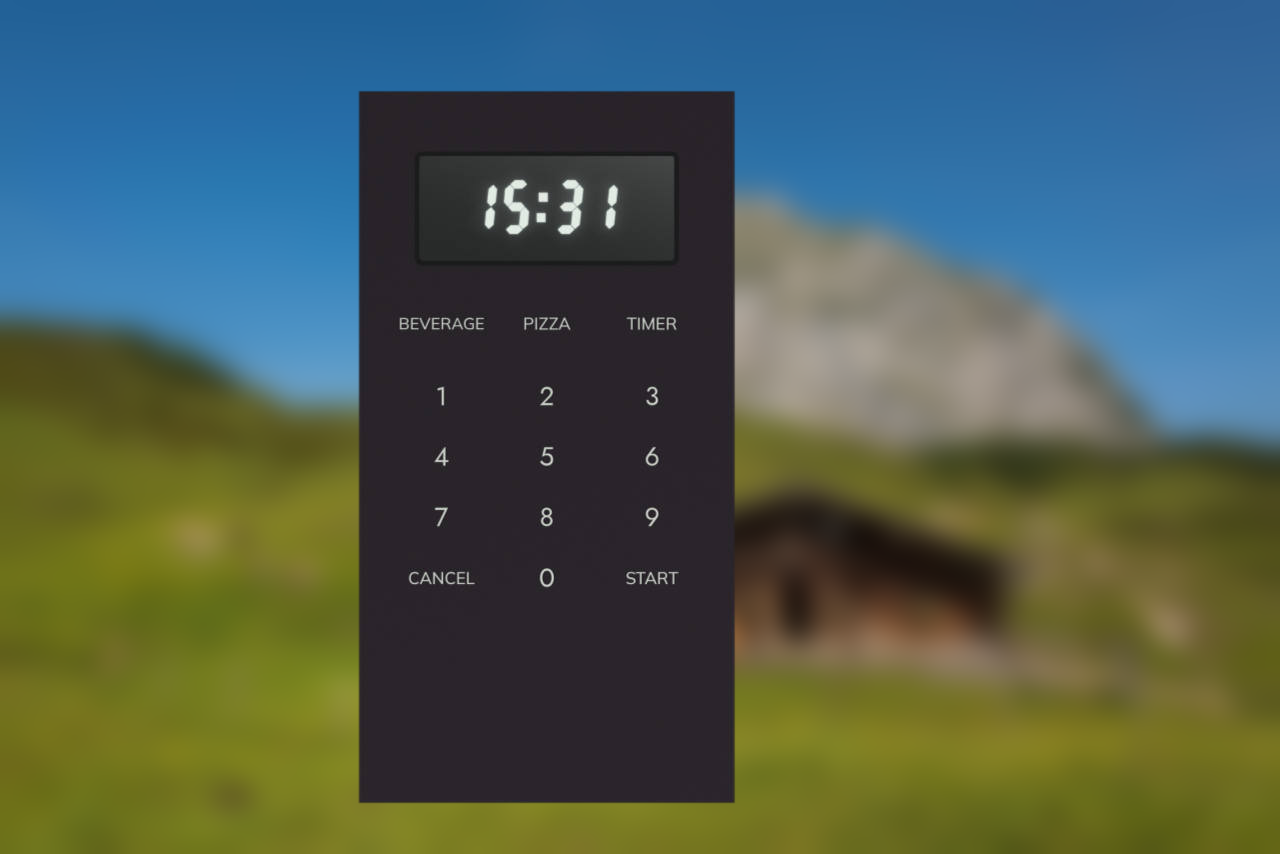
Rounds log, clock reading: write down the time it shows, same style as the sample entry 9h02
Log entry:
15h31
